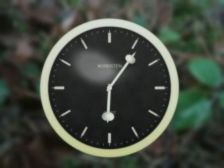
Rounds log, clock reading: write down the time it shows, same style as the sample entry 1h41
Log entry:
6h06
